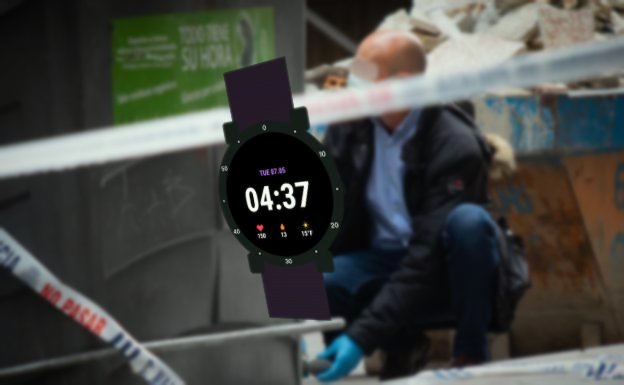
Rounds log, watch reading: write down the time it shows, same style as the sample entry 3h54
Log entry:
4h37
